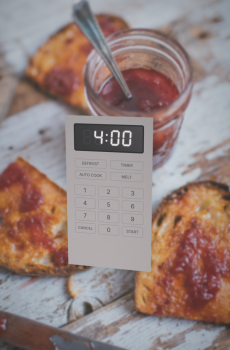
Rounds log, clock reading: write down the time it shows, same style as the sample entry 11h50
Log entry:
4h00
